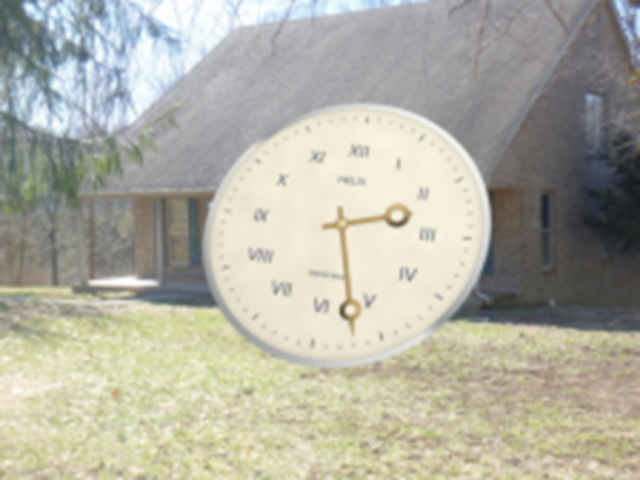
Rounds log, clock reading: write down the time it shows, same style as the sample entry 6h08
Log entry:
2h27
